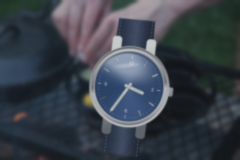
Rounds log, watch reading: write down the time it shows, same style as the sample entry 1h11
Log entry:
3h35
